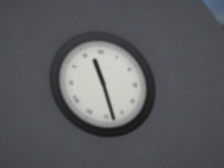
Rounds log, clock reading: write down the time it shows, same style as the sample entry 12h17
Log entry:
11h28
